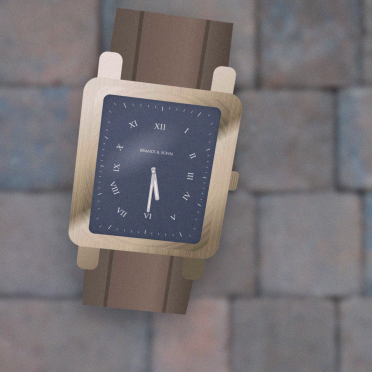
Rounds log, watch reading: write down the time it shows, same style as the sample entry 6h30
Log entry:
5h30
